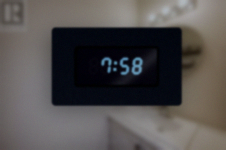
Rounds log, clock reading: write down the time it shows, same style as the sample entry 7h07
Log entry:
7h58
